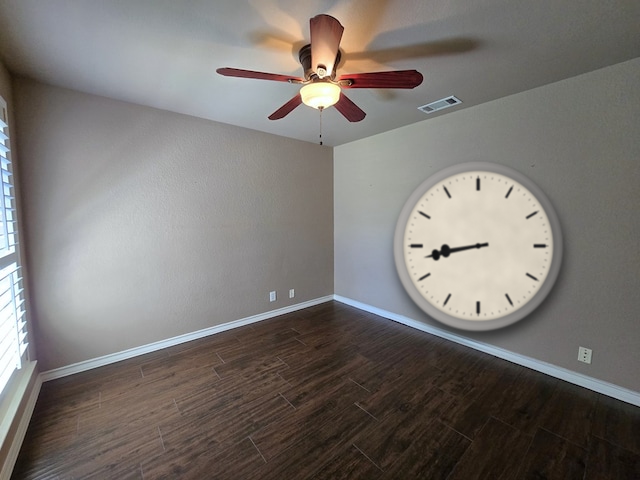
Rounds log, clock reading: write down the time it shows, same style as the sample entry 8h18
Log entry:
8h43
